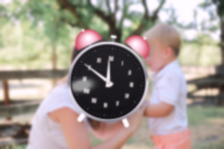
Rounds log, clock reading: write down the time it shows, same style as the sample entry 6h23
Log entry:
11h50
